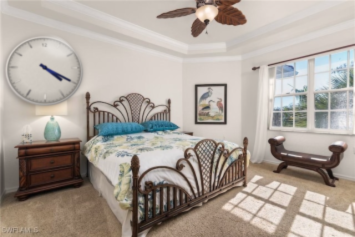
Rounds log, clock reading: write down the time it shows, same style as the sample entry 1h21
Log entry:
4h20
